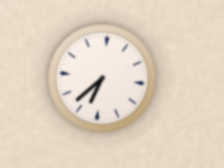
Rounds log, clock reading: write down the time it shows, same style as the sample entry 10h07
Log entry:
6h37
